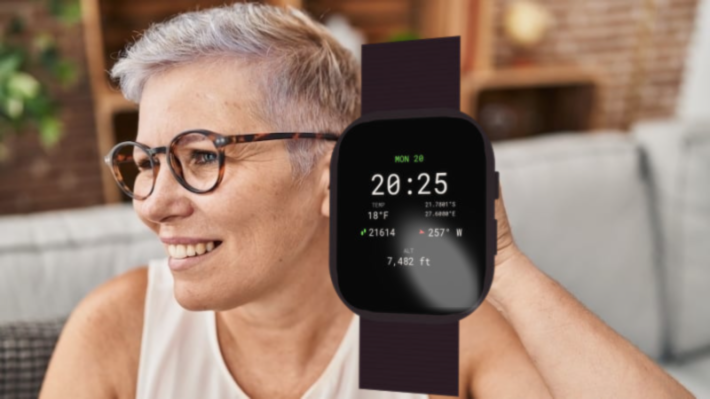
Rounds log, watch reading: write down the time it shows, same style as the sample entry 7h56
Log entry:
20h25
